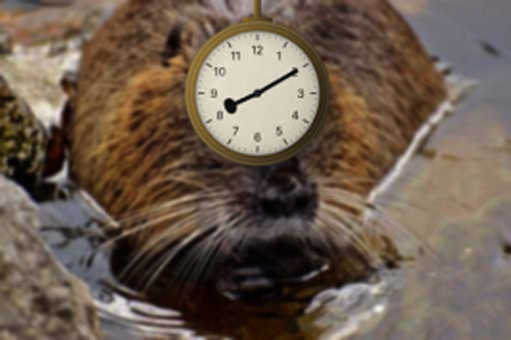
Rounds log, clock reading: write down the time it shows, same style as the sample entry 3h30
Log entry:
8h10
